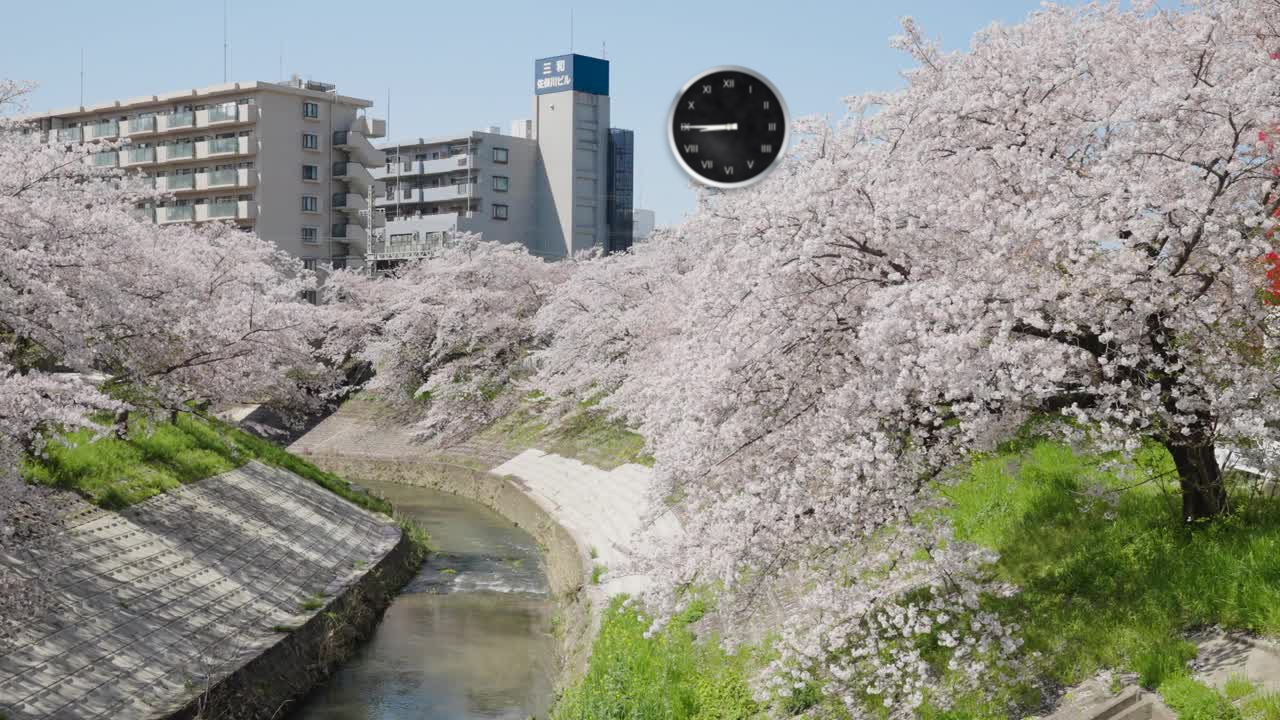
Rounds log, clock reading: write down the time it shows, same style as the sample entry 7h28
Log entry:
8h45
